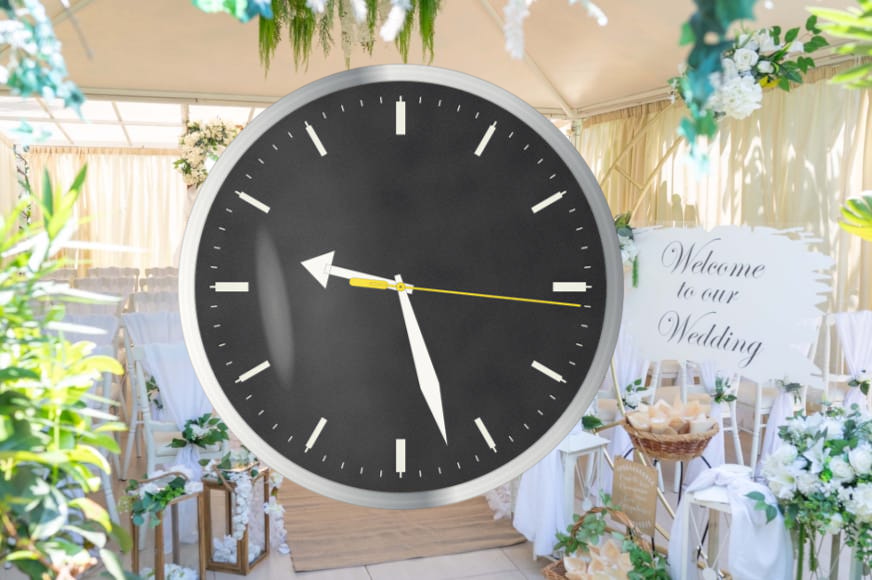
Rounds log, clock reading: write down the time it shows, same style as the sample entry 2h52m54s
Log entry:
9h27m16s
